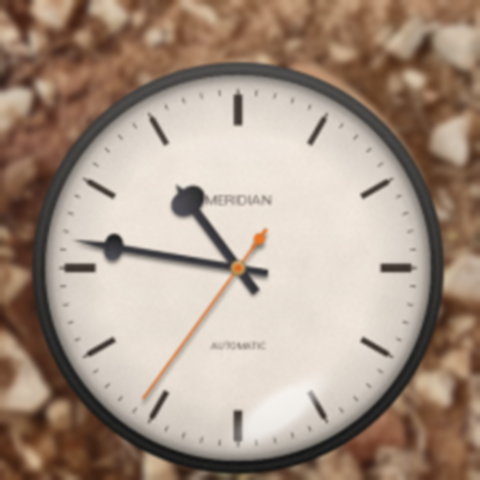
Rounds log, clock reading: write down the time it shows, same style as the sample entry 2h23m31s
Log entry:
10h46m36s
